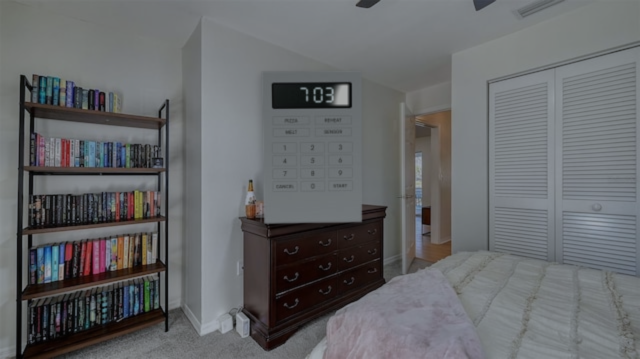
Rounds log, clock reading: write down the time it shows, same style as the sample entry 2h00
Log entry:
7h03
